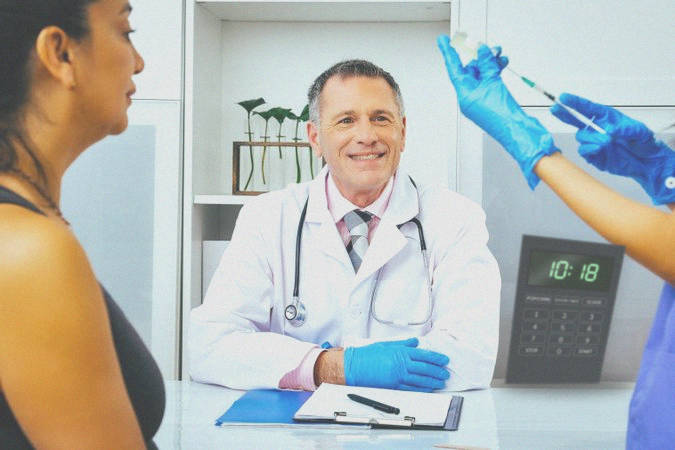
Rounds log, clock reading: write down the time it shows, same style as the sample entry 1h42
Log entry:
10h18
